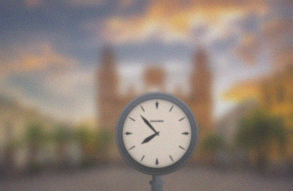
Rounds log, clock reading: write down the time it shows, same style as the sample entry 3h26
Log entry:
7h53
